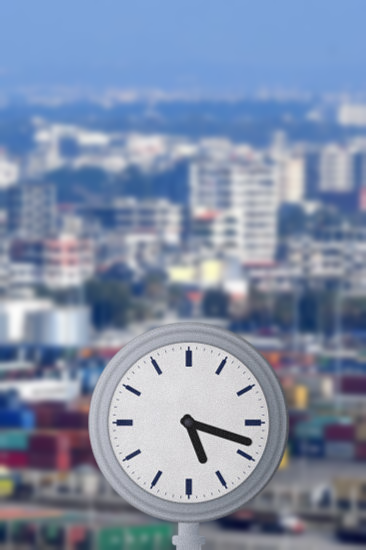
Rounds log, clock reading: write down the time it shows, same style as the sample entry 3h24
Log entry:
5h18
